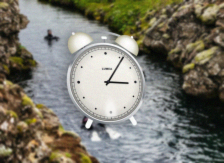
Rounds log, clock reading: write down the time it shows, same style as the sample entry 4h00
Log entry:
3h06
